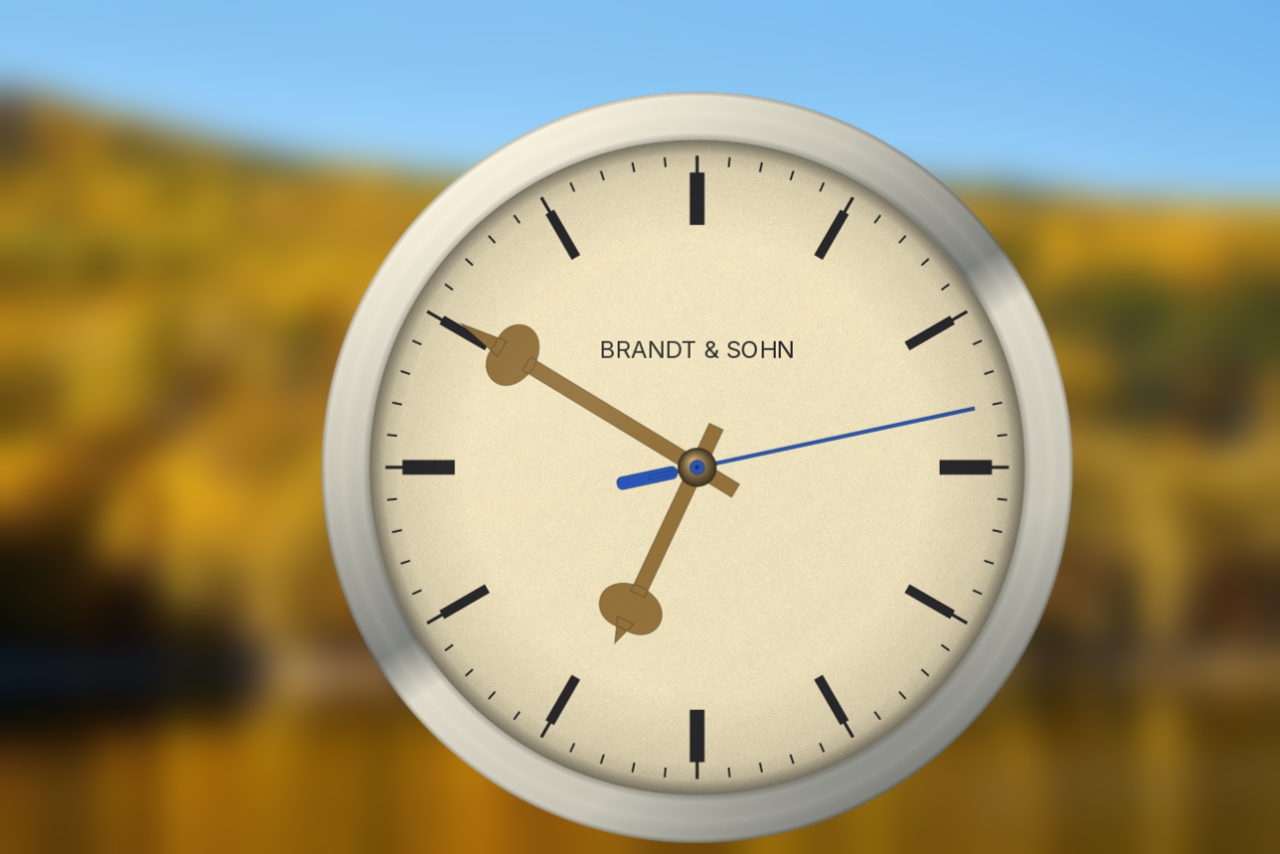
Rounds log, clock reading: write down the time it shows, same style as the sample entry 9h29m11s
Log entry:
6h50m13s
